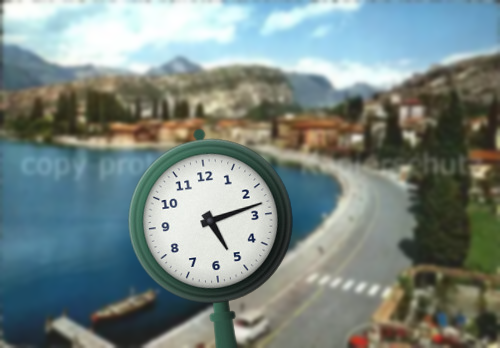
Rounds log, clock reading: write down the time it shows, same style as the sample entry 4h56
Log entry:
5h13
